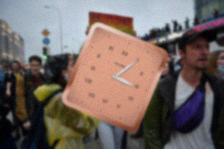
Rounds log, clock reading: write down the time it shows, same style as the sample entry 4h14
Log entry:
3h05
